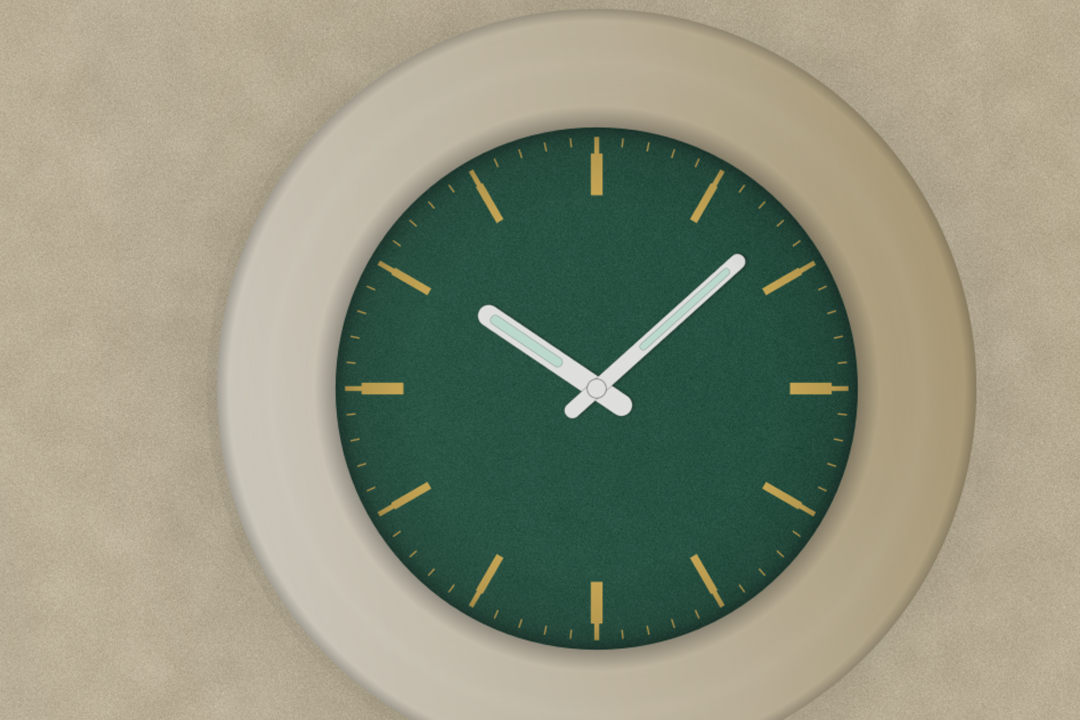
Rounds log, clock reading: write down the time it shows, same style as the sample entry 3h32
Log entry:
10h08
